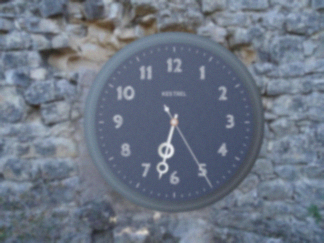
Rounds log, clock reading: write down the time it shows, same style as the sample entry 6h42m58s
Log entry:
6h32m25s
